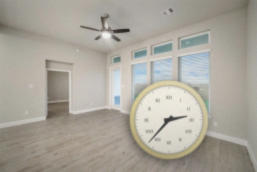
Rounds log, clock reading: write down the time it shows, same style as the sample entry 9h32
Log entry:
2h37
